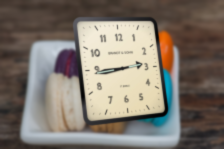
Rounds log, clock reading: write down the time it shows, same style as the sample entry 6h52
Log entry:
2h44
